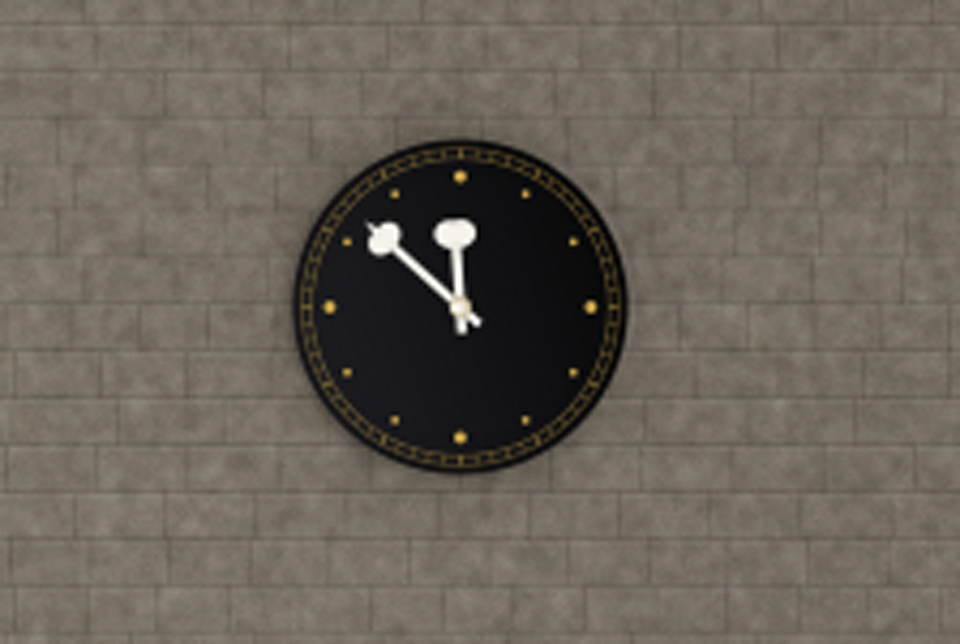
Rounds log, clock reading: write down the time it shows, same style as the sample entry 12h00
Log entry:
11h52
